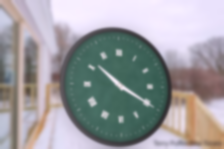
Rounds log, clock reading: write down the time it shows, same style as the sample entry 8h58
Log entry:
10h20
